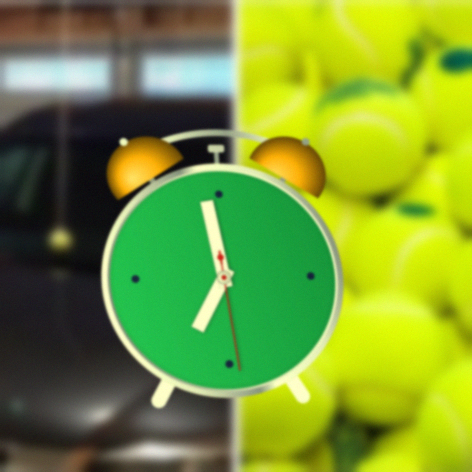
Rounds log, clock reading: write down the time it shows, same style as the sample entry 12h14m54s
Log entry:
6h58m29s
